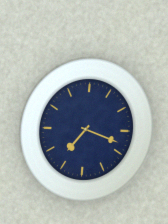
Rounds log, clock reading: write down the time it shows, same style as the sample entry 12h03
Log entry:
7h18
